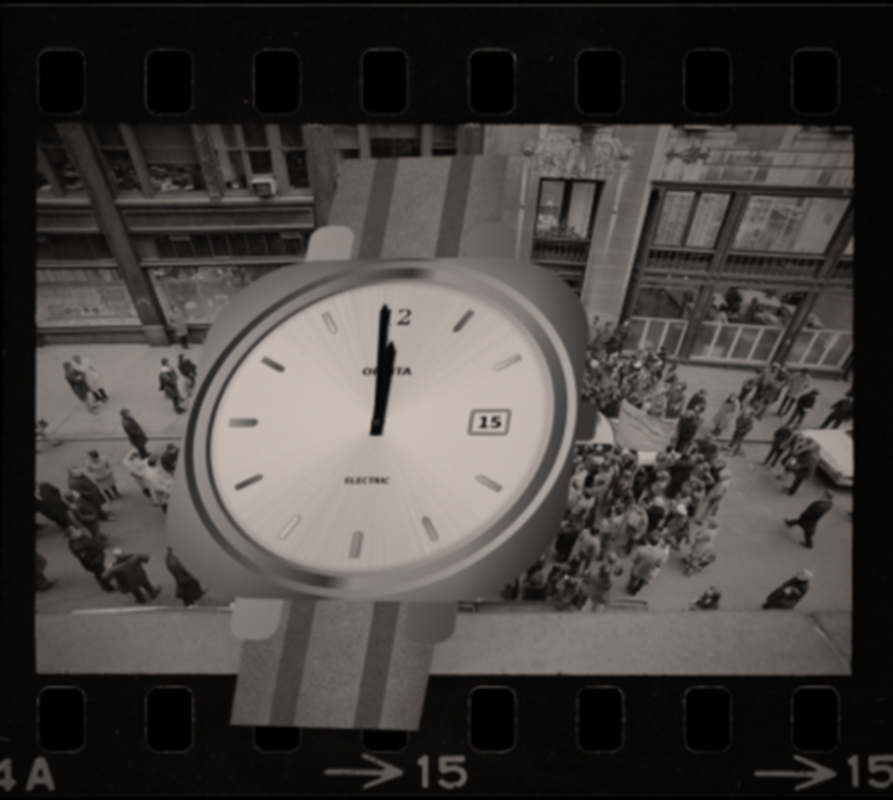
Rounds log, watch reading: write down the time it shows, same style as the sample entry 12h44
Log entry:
11h59
